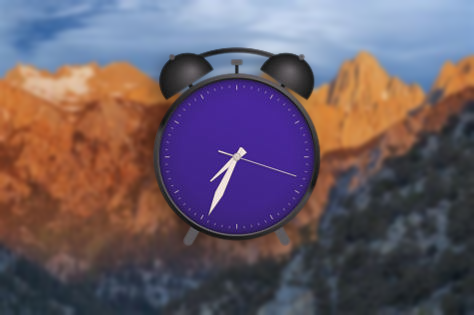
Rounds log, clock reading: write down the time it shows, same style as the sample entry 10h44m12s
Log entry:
7h34m18s
